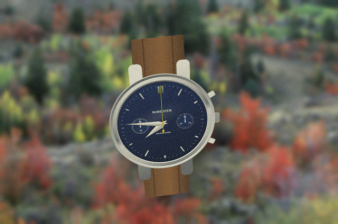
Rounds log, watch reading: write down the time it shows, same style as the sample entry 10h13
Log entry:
7h46
